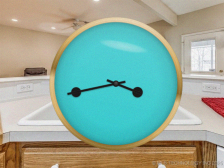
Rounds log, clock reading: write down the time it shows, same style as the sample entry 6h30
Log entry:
3h43
